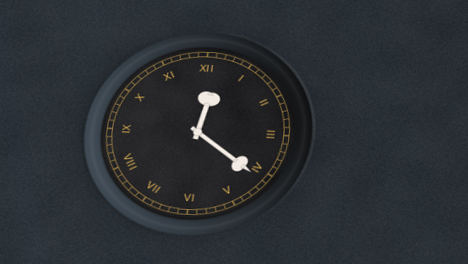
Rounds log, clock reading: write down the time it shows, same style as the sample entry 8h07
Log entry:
12h21
